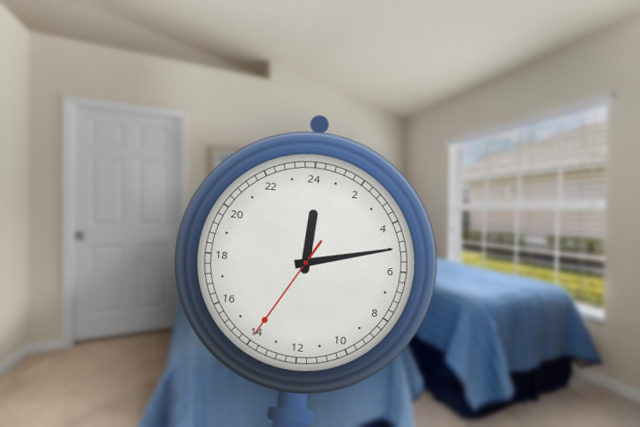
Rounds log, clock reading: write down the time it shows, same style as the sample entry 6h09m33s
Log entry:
0h12m35s
